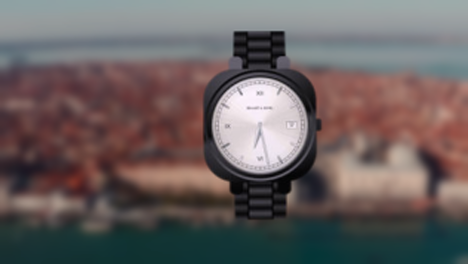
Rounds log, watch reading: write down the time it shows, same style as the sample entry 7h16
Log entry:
6h28
